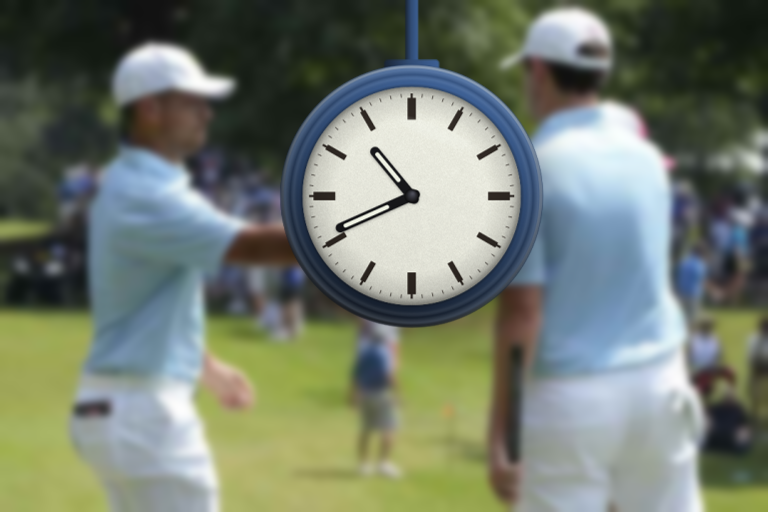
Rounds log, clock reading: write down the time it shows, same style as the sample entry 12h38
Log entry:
10h41
